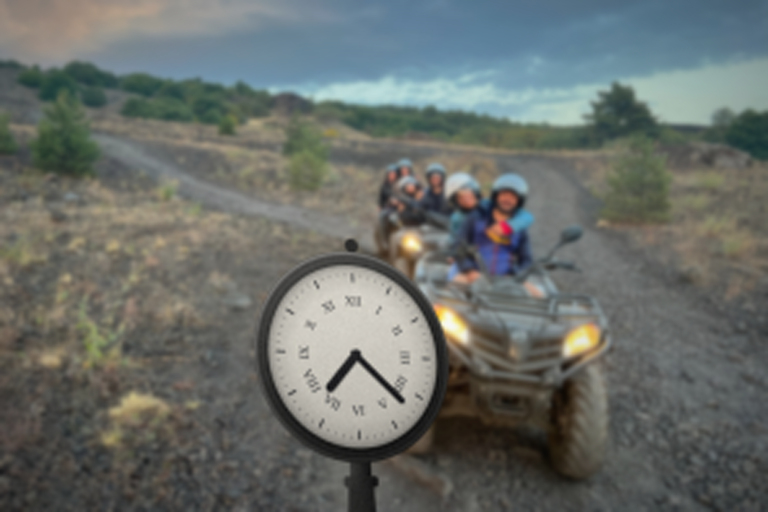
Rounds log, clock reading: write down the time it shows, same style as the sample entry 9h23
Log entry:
7h22
